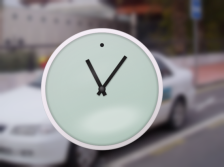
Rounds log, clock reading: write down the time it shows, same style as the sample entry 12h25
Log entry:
11h06
